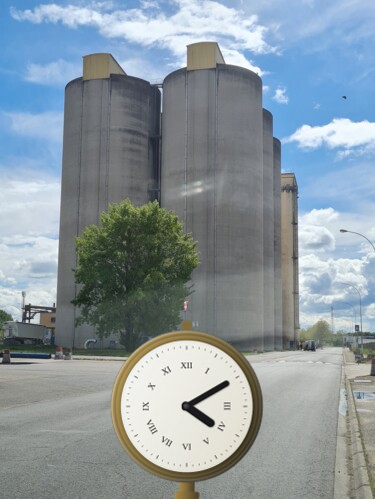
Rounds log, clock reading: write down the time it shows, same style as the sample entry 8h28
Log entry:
4h10
